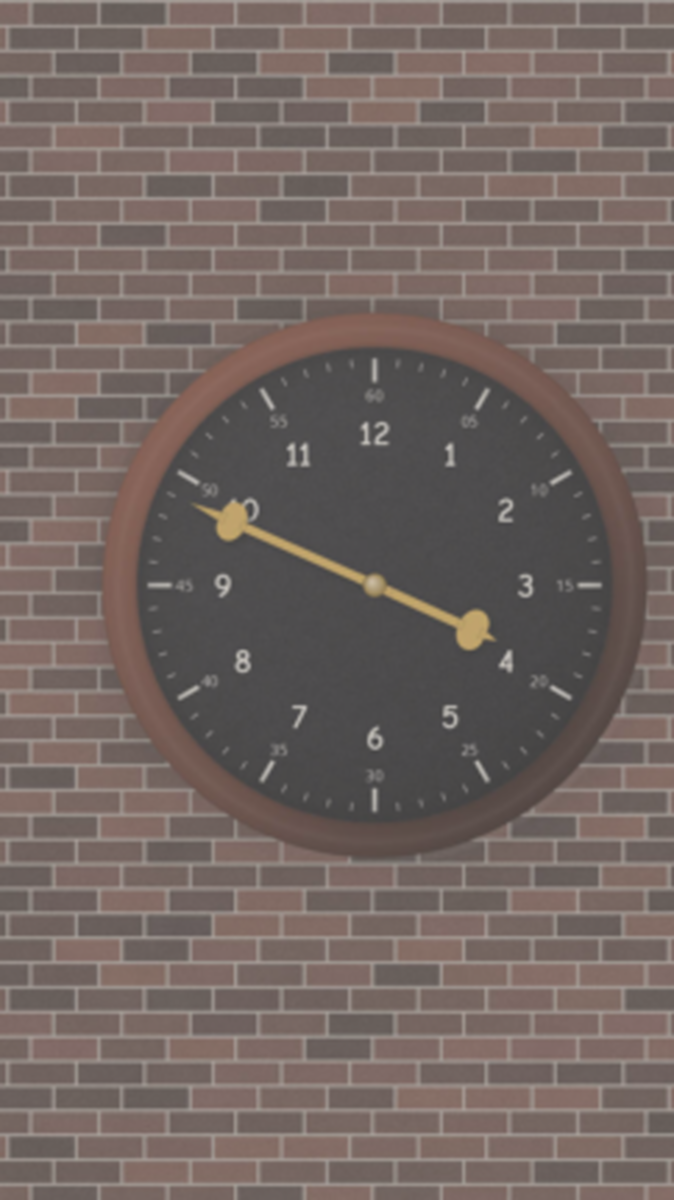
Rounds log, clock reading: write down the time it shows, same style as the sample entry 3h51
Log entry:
3h49
